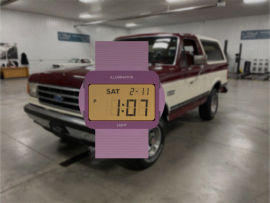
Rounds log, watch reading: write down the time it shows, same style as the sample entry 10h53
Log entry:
1h07
